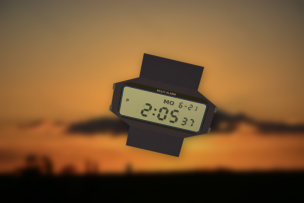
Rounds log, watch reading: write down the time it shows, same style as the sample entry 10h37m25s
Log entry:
2h05m37s
